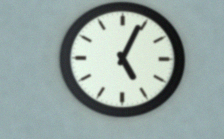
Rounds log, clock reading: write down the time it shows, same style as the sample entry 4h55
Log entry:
5h04
